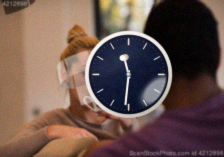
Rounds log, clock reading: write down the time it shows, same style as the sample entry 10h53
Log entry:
11h31
